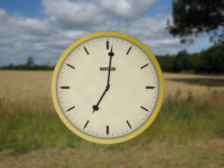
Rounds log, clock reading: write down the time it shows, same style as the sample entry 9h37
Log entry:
7h01
